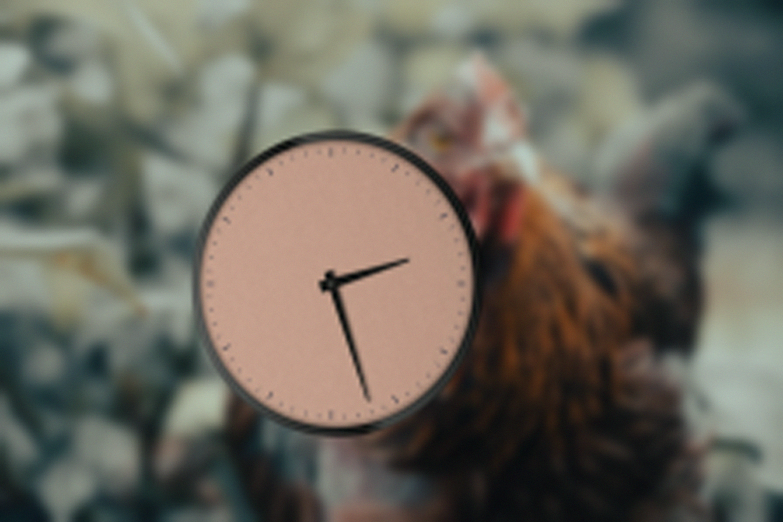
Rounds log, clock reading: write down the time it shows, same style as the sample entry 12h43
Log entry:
2h27
